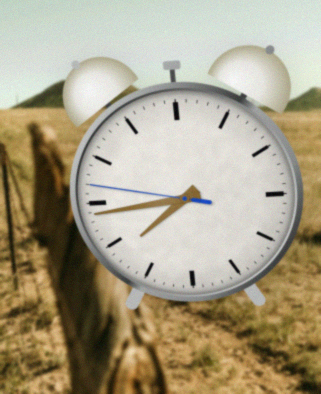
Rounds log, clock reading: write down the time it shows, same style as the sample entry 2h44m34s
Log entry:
7h43m47s
